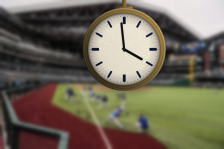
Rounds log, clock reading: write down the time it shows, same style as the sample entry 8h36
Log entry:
3h59
